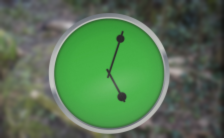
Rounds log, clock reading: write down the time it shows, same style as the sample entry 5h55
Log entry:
5h03
